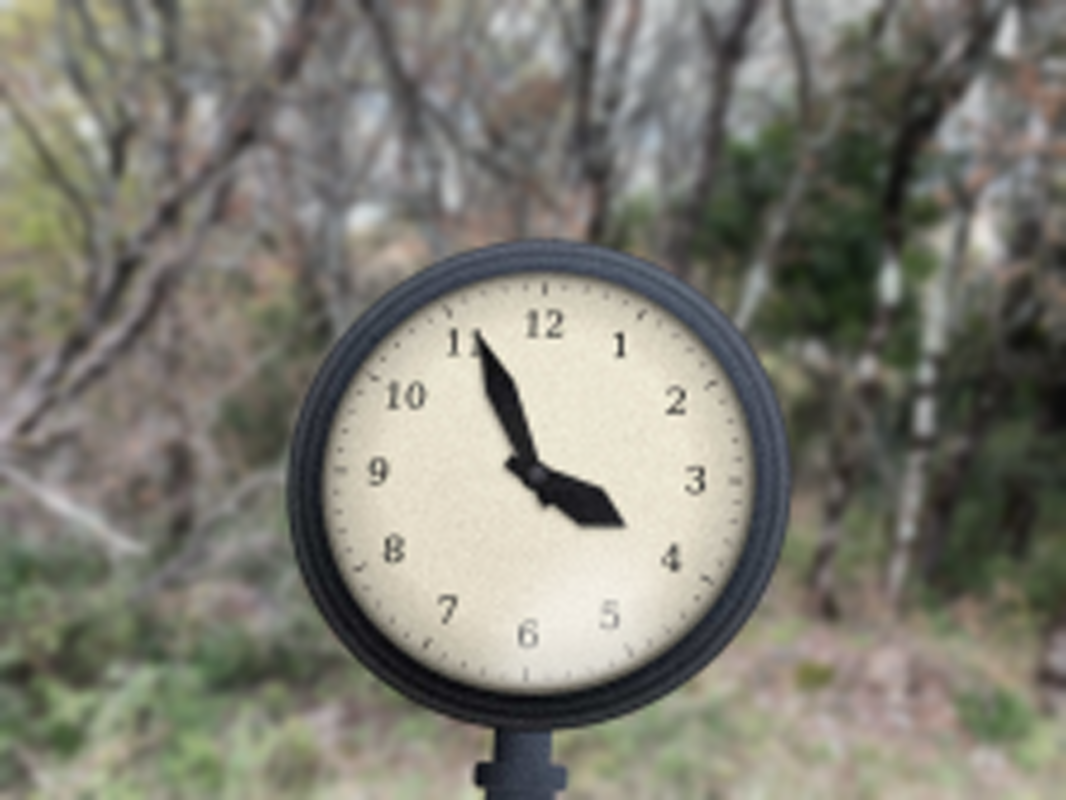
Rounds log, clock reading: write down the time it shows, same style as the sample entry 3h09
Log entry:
3h56
